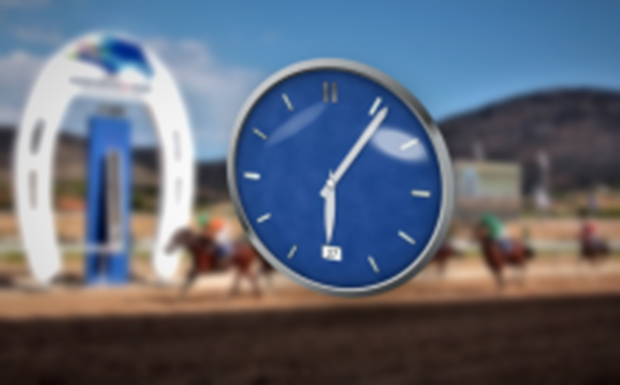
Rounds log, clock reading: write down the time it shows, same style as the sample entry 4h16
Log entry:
6h06
